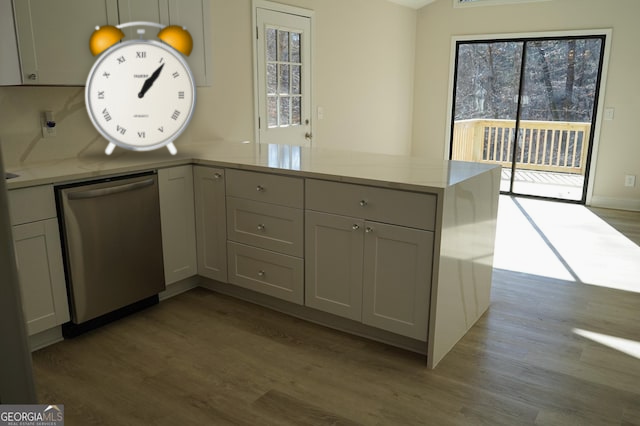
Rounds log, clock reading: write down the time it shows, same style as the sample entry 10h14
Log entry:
1h06
